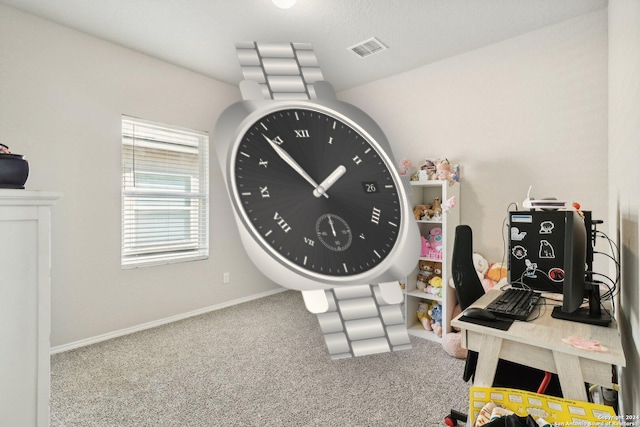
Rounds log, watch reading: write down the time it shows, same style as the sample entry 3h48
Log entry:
1h54
